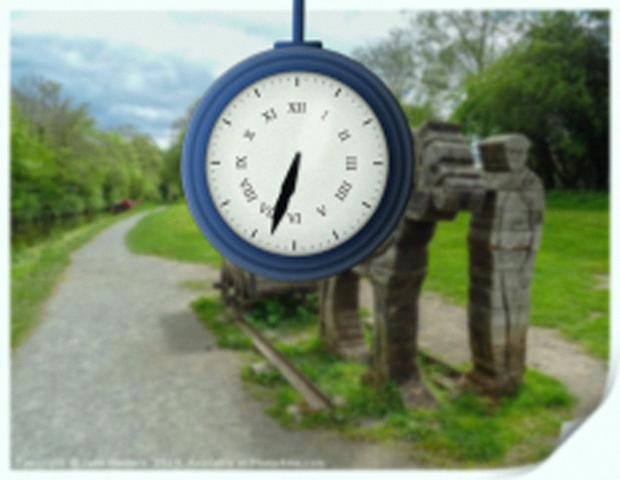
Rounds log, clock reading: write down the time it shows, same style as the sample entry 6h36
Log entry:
6h33
